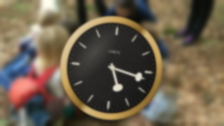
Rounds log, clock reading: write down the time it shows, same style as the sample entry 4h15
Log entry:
5h17
